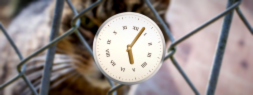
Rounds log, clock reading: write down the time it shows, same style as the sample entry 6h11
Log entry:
5h03
